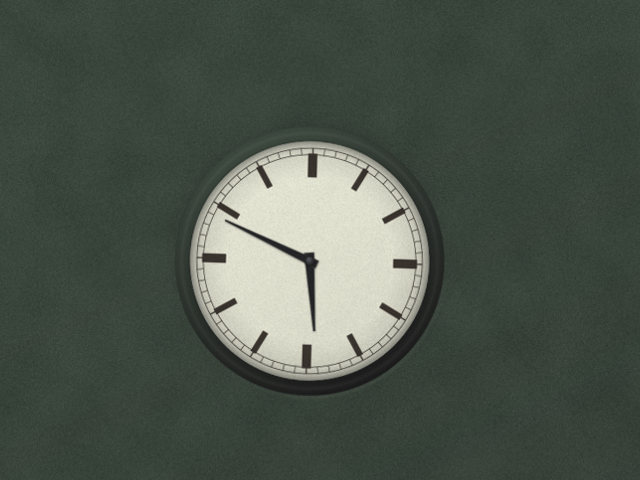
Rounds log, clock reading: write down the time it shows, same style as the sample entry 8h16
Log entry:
5h49
